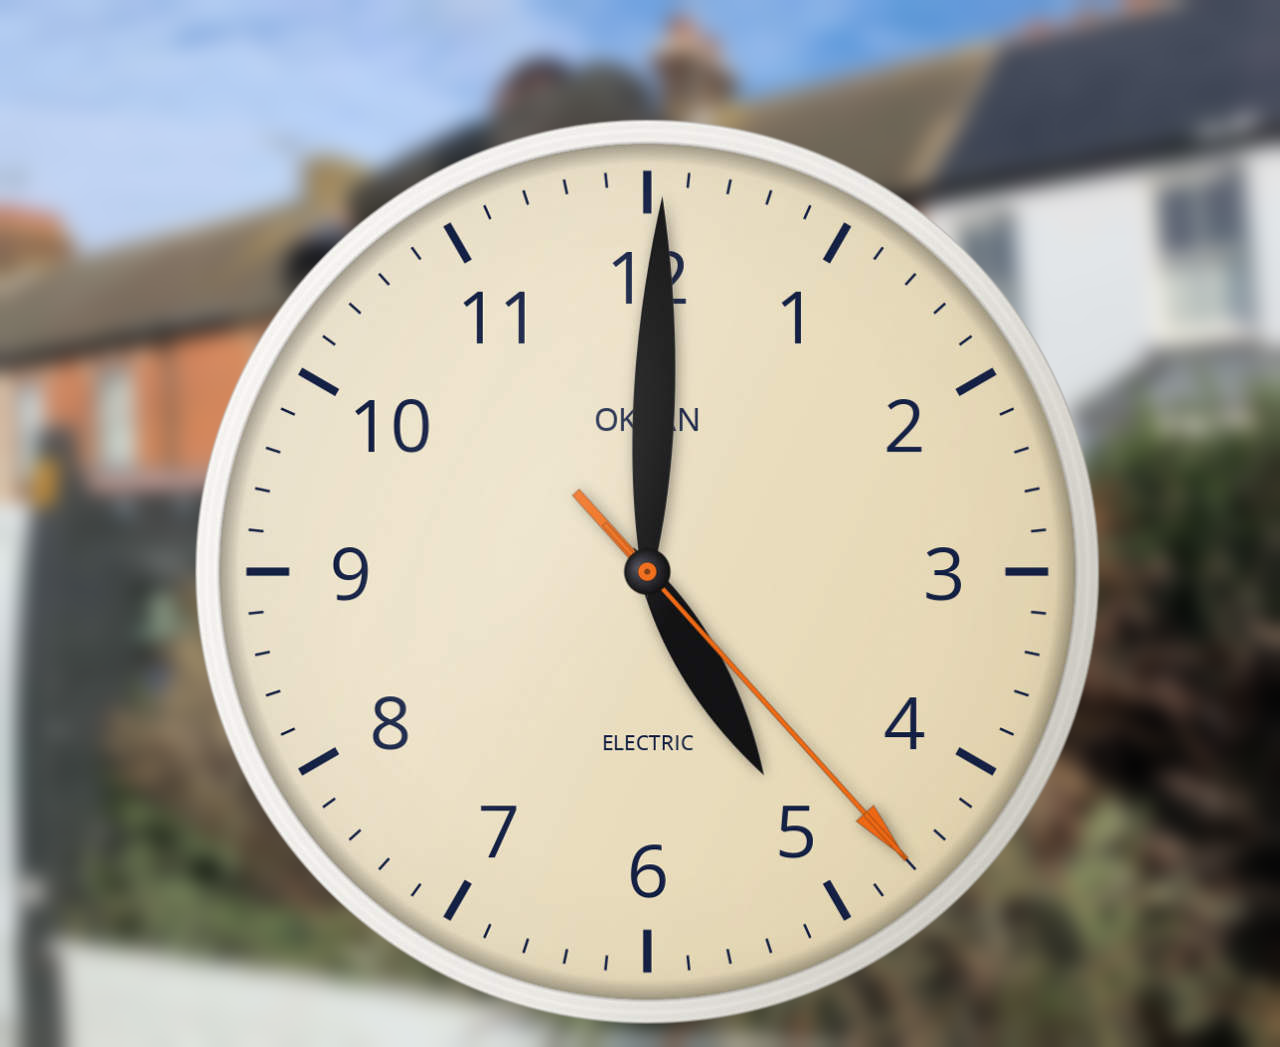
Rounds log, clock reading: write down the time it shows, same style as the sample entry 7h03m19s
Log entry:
5h00m23s
